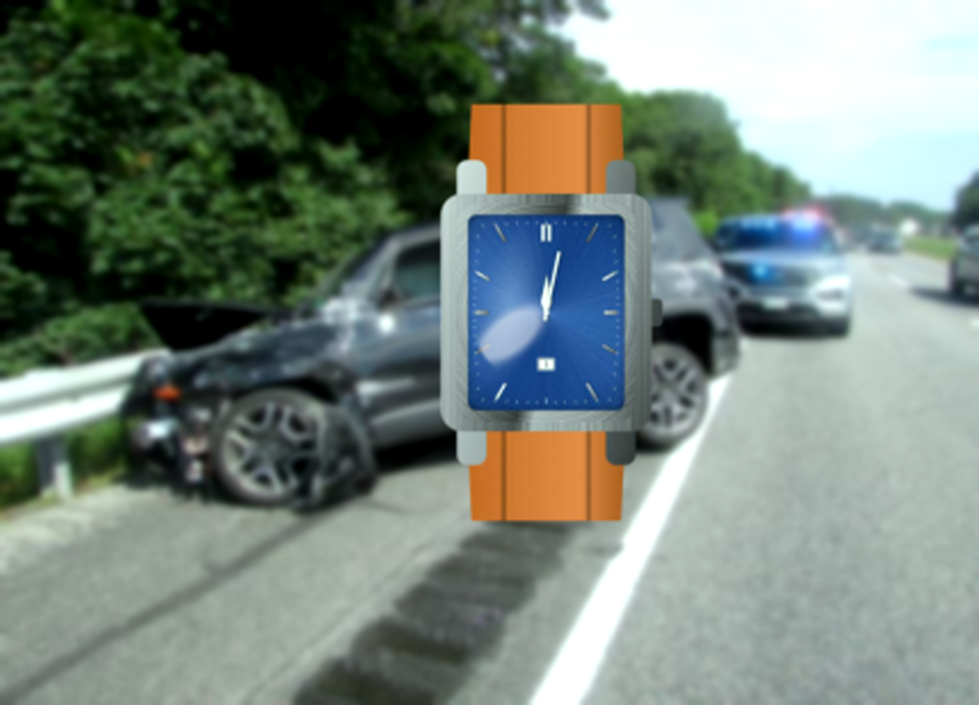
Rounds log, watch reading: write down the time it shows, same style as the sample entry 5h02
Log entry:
12h02
